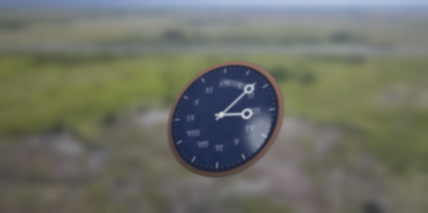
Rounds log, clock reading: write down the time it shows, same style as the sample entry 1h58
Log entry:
3h08
